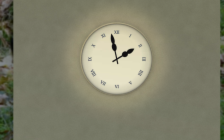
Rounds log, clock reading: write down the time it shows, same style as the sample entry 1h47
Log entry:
1h58
